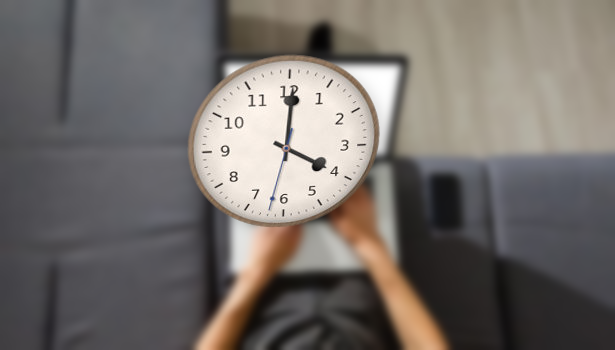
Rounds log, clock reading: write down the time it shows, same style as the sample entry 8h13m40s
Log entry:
4h00m32s
